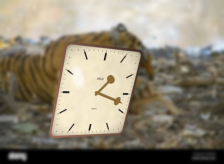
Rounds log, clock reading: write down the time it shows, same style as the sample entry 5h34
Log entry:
1h18
